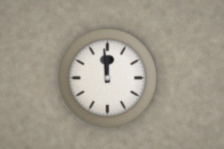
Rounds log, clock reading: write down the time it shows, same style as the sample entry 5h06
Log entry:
11h59
